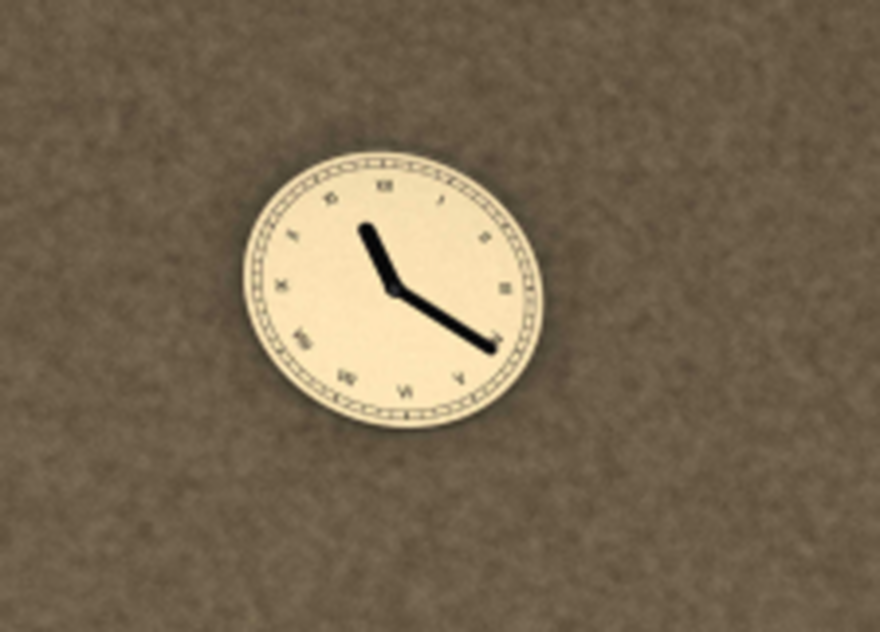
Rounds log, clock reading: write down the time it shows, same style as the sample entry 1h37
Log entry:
11h21
